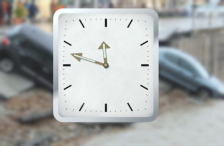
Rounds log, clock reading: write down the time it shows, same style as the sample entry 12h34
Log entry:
11h48
